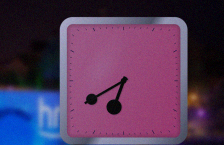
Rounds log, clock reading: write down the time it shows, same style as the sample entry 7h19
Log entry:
6h40
